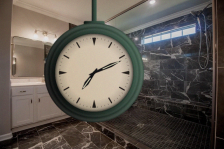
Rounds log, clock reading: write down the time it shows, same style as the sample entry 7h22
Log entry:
7h11
